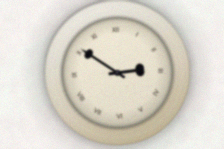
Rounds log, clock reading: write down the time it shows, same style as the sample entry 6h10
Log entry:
2h51
